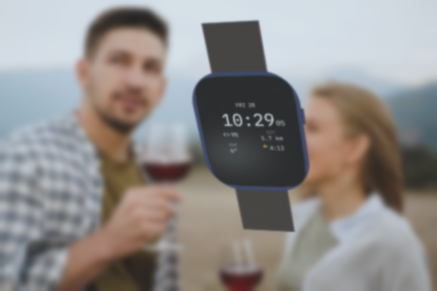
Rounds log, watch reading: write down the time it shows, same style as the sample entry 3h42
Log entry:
10h29
